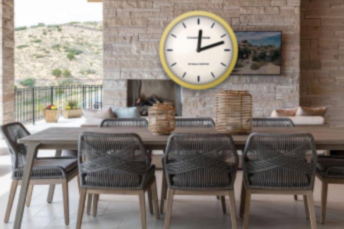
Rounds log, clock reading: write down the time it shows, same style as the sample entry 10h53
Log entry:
12h12
